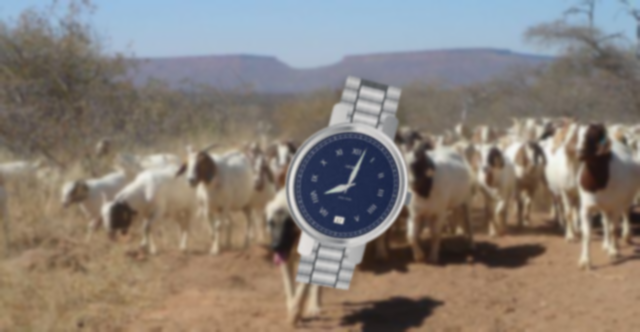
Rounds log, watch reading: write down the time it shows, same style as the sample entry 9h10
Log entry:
8h02
